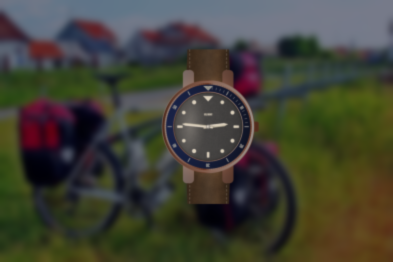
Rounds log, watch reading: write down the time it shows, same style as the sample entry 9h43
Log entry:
2h46
